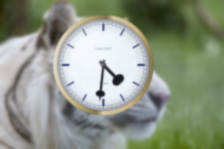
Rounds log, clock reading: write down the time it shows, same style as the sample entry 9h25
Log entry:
4h31
